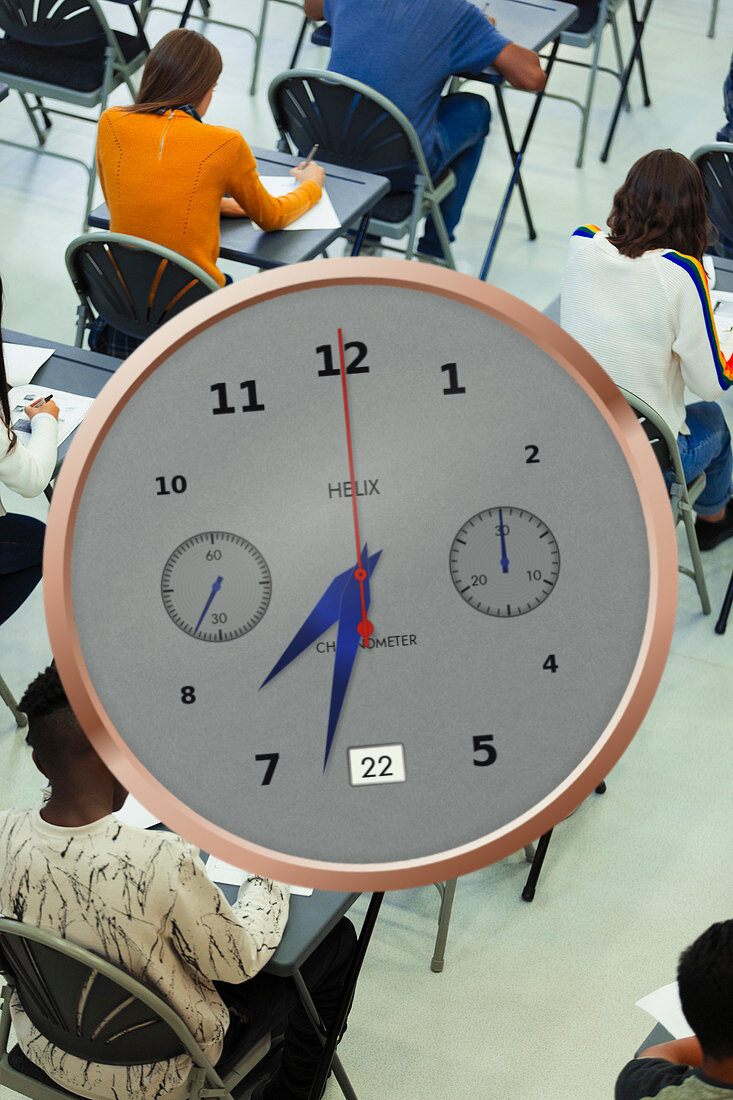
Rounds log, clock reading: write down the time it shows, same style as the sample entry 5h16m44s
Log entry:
7h32m35s
